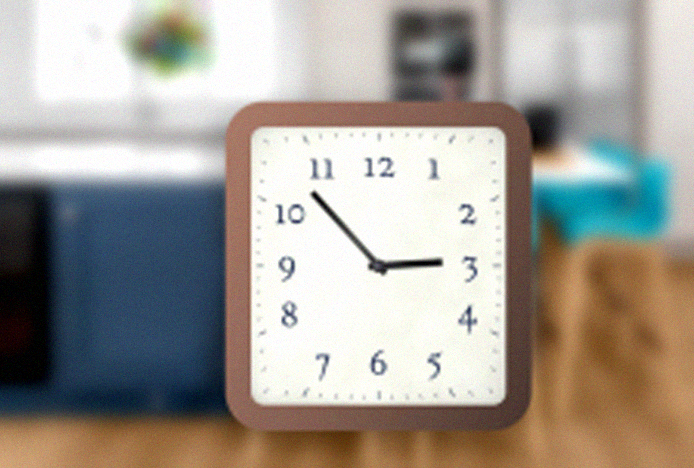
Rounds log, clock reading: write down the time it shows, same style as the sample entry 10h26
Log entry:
2h53
